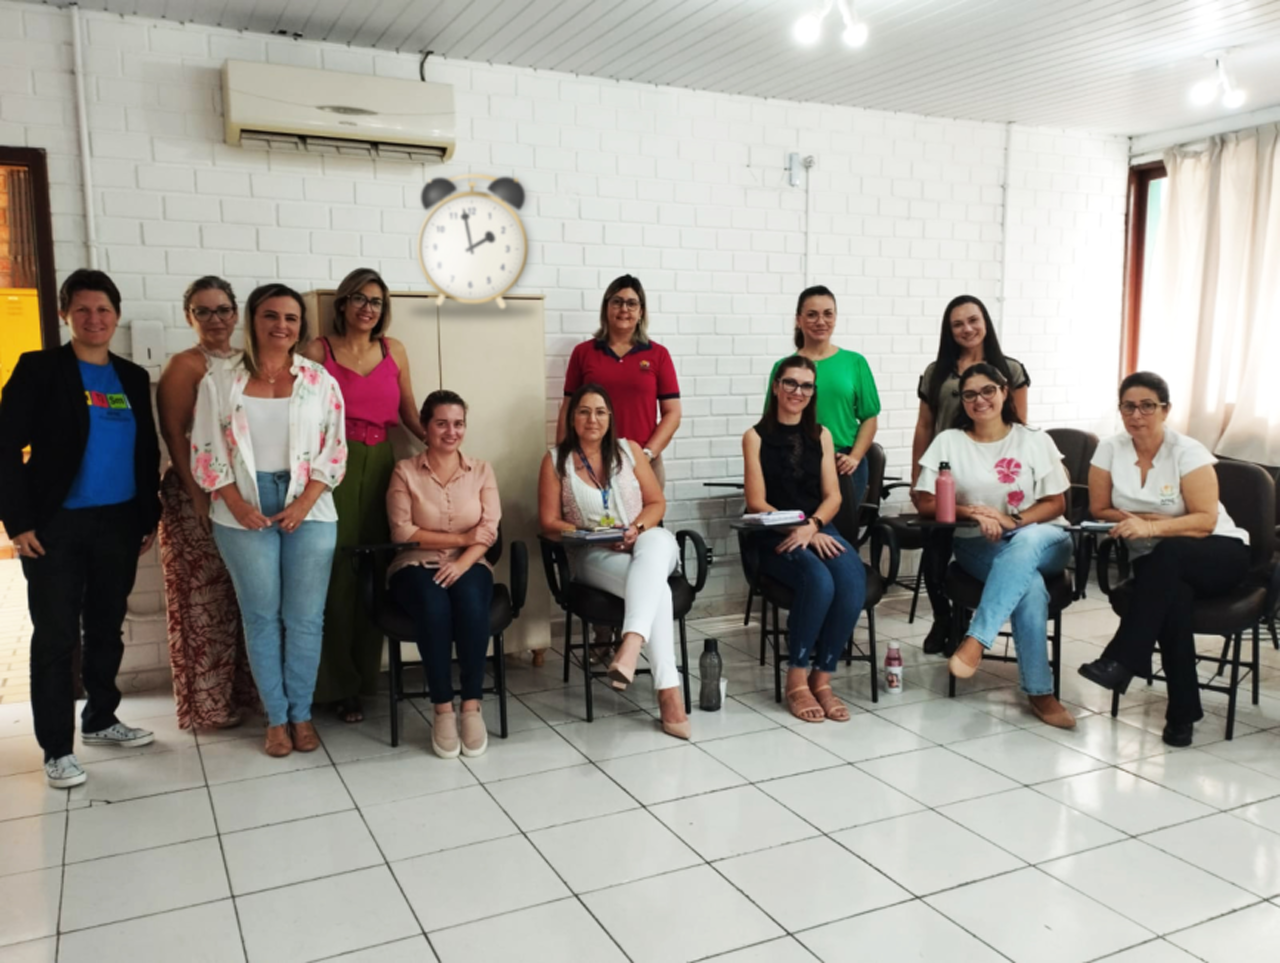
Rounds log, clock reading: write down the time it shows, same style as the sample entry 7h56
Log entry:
1h58
